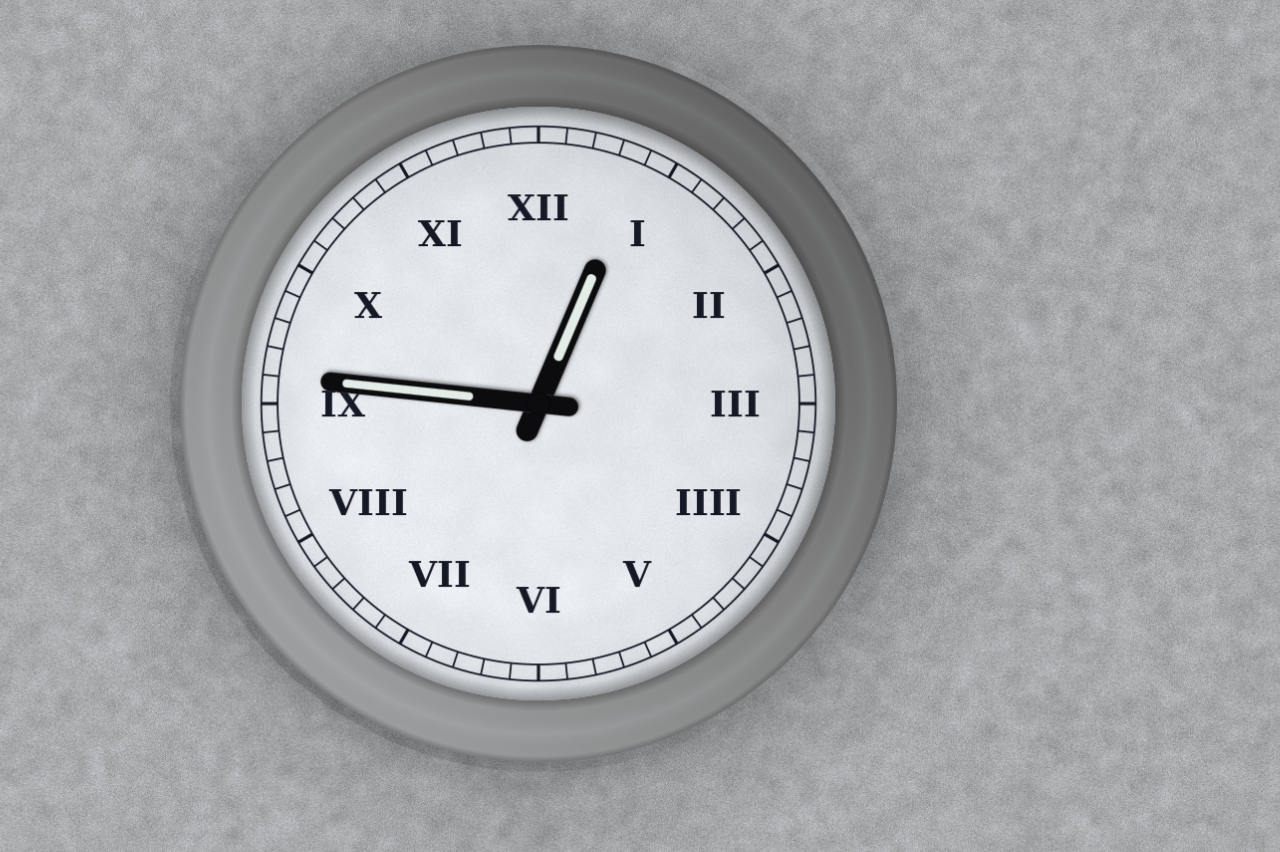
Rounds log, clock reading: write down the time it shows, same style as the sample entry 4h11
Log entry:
12h46
